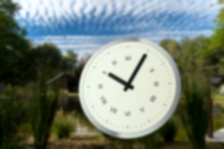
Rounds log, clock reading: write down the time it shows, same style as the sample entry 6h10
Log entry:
10h05
